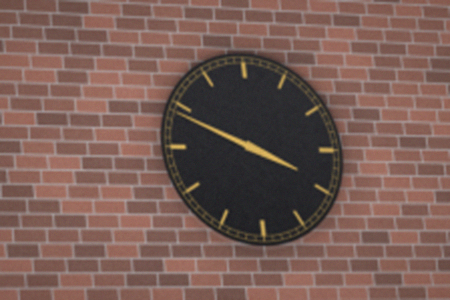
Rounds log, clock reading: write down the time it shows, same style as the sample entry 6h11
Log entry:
3h49
